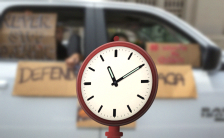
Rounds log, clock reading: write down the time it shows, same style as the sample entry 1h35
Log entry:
11h10
